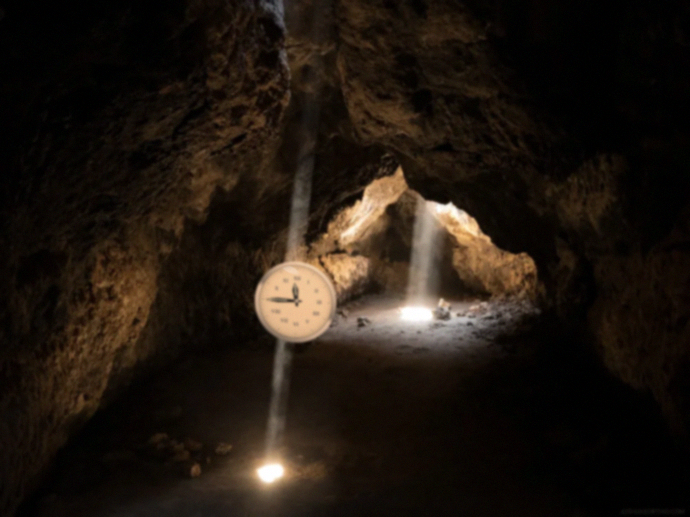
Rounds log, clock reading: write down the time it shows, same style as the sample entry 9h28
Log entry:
11h45
